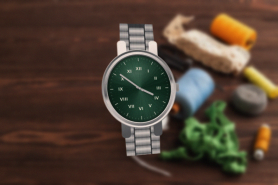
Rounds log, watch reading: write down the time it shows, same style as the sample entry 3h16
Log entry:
3h51
